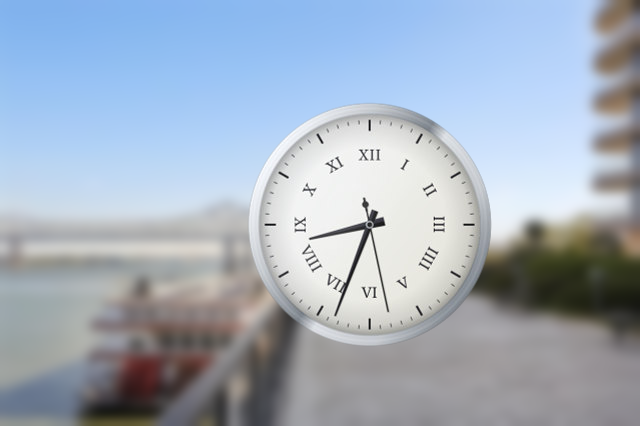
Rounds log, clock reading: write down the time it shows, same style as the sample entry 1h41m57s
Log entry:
8h33m28s
